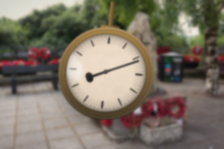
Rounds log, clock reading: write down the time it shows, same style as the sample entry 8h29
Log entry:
8h11
